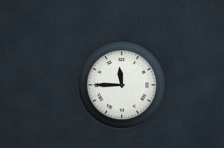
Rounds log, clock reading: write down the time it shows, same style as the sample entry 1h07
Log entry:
11h45
